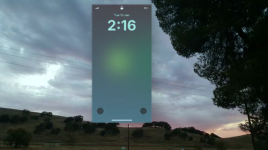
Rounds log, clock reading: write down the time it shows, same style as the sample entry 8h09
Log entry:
2h16
